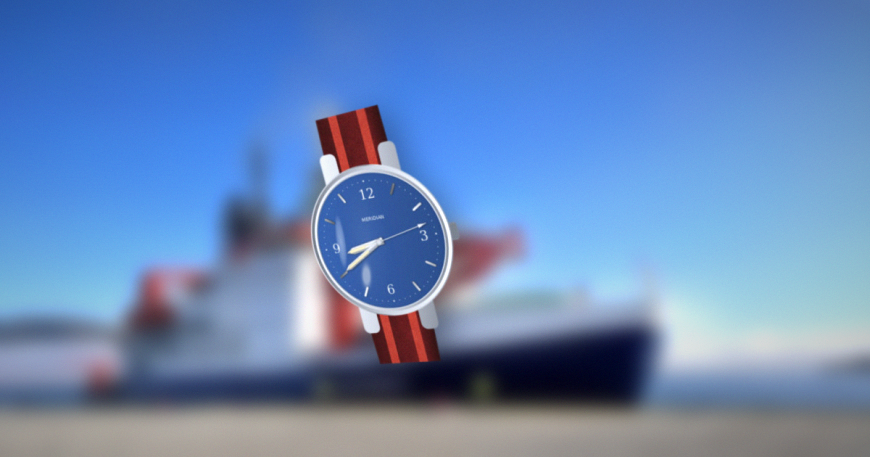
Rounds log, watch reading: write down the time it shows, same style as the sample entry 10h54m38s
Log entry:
8h40m13s
